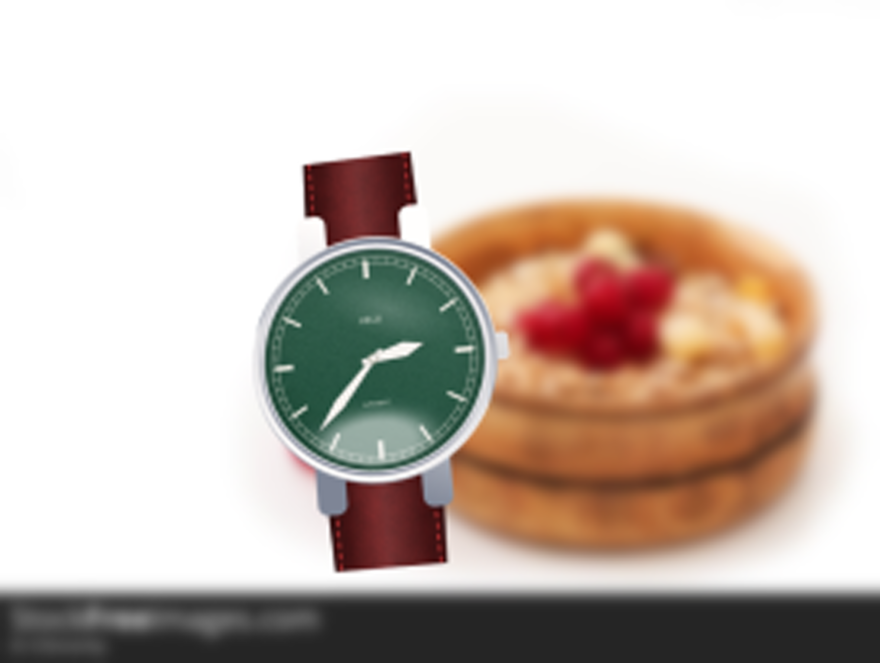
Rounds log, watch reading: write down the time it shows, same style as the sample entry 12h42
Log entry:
2h37
